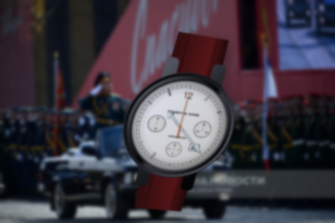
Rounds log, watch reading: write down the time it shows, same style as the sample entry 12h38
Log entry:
10h22
